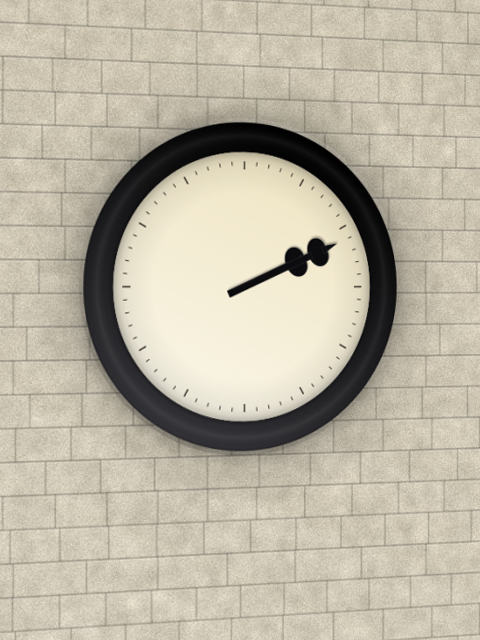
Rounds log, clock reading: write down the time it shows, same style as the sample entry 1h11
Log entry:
2h11
